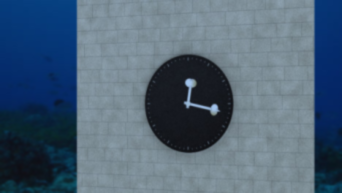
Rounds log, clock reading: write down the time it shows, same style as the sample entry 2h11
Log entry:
12h17
